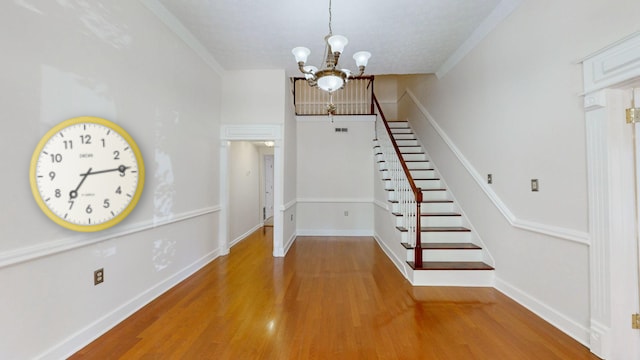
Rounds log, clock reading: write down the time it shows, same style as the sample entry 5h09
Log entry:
7h14
